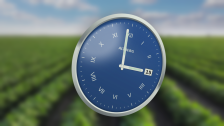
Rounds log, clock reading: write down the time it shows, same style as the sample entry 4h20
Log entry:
2h59
